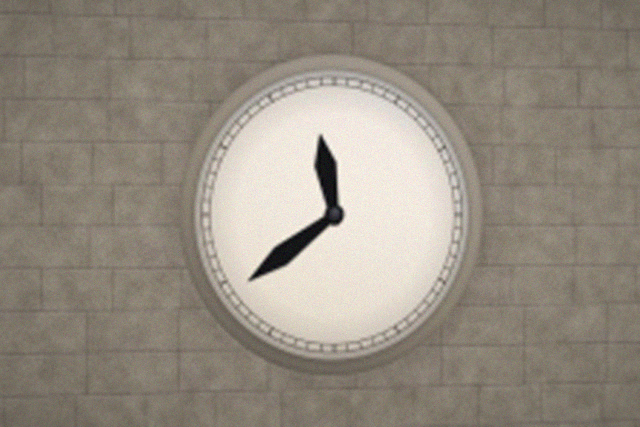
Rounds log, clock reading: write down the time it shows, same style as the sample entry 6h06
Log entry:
11h39
